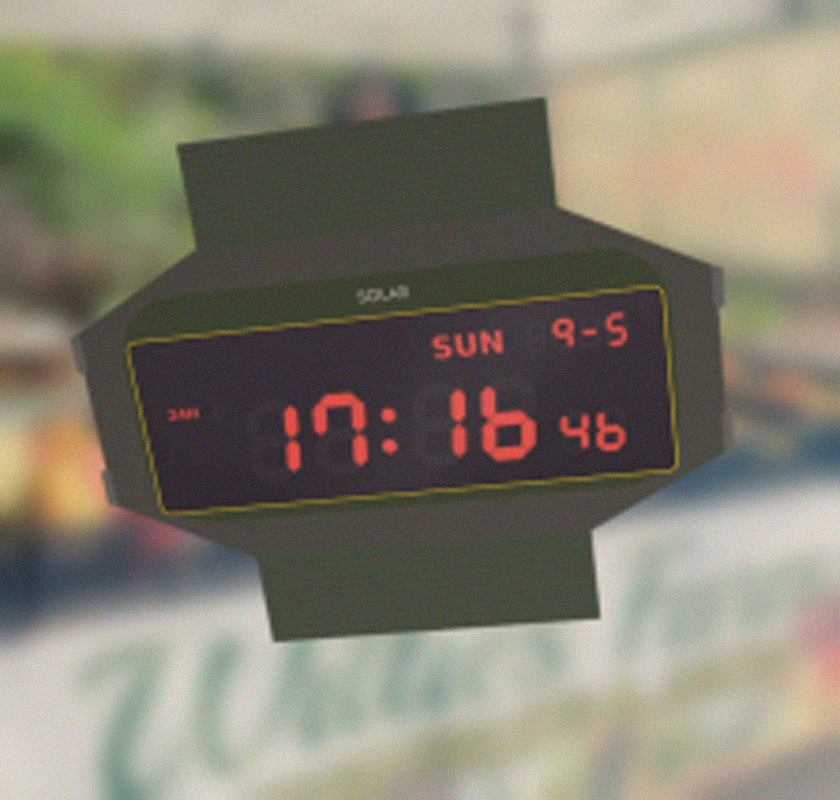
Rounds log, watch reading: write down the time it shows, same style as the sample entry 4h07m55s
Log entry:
17h16m46s
